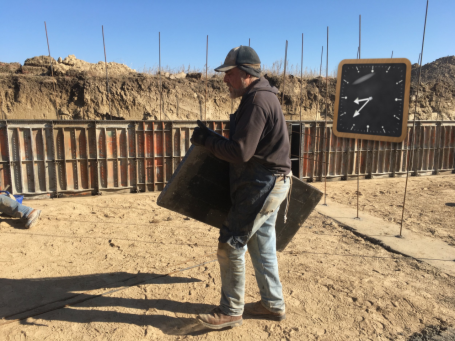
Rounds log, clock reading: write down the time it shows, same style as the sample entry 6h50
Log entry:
8h37
